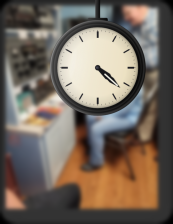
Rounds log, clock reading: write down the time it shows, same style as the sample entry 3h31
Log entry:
4h22
